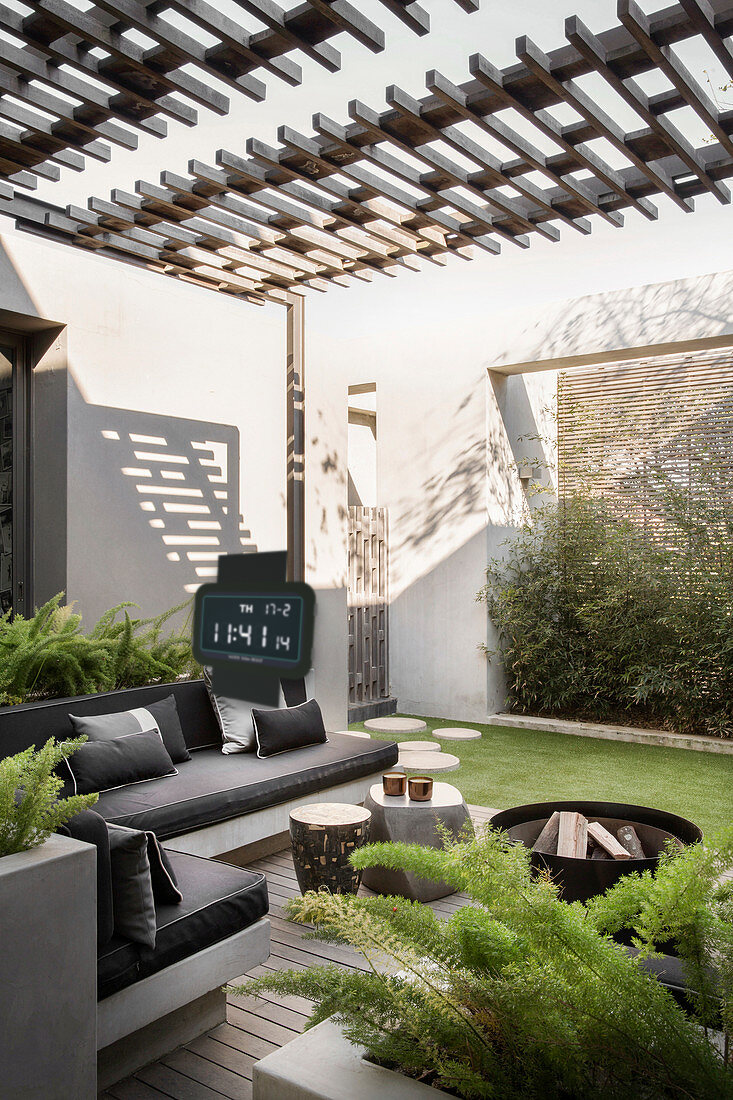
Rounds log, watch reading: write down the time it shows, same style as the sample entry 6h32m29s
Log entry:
11h41m14s
